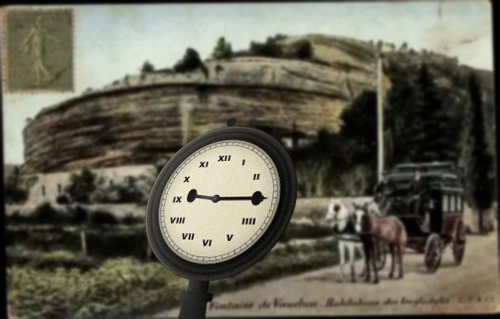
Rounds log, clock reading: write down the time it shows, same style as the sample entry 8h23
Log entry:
9h15
